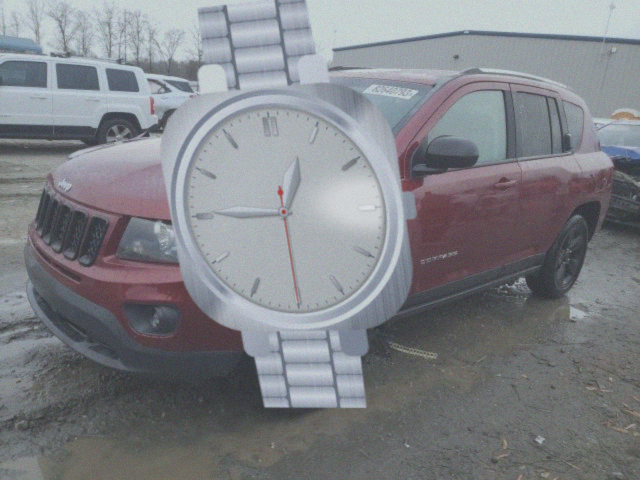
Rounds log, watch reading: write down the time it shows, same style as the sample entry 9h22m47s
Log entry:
12h45m30s
